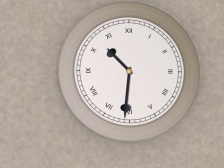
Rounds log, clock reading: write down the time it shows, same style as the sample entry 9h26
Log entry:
10h31
